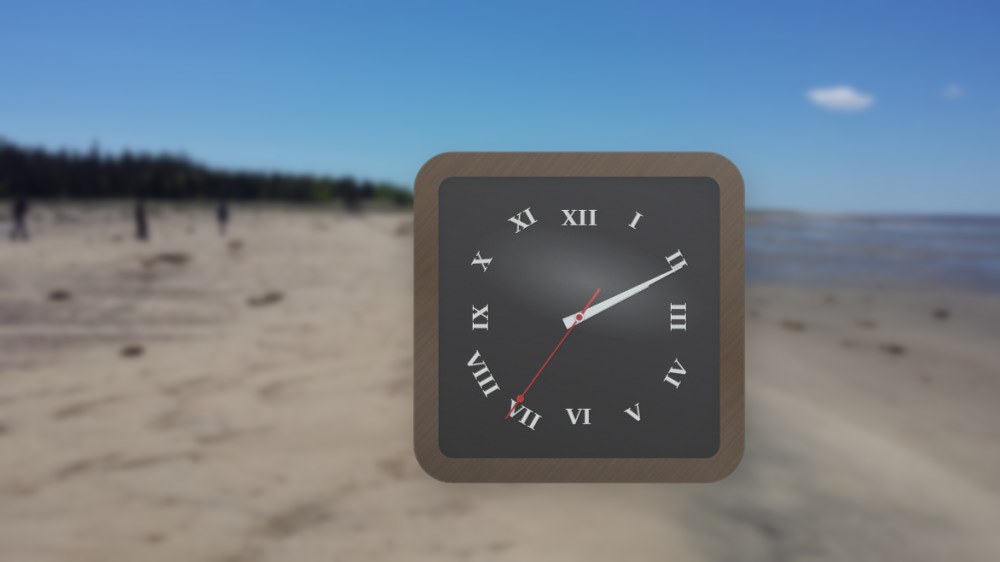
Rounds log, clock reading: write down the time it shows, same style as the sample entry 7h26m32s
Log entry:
2h10m36s
